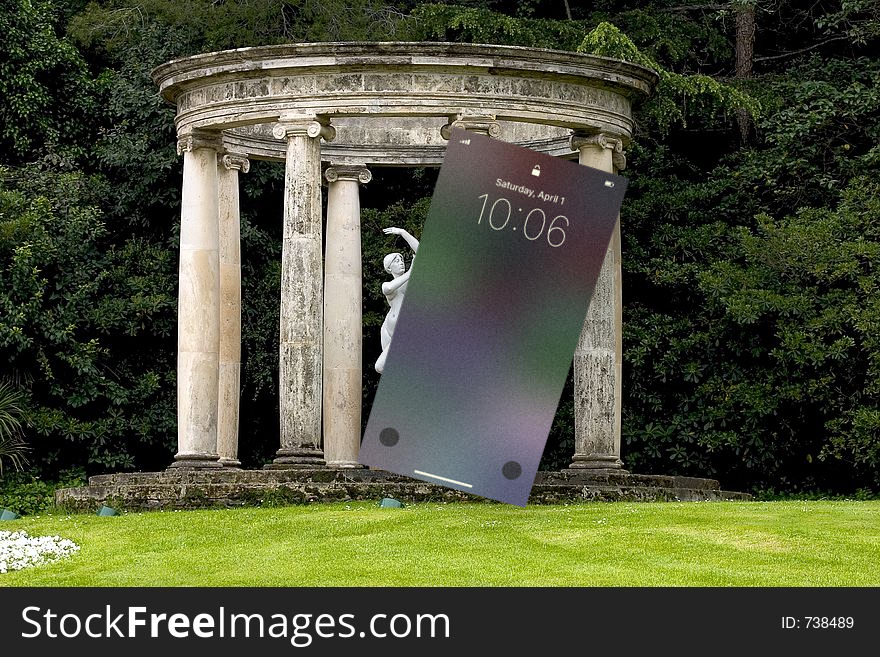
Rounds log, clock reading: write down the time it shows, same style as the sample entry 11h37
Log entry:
10h06
